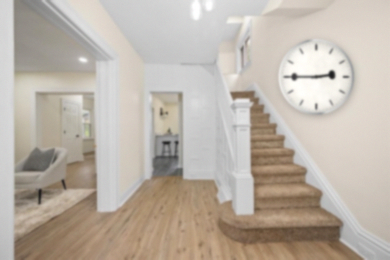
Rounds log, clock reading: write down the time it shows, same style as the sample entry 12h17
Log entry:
2h45
